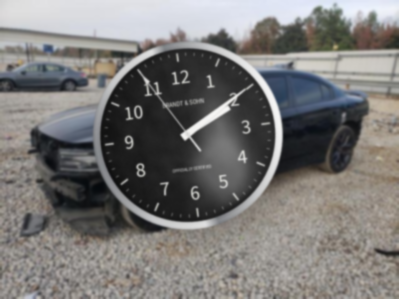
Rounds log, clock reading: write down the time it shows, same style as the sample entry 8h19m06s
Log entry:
2h09m55s
